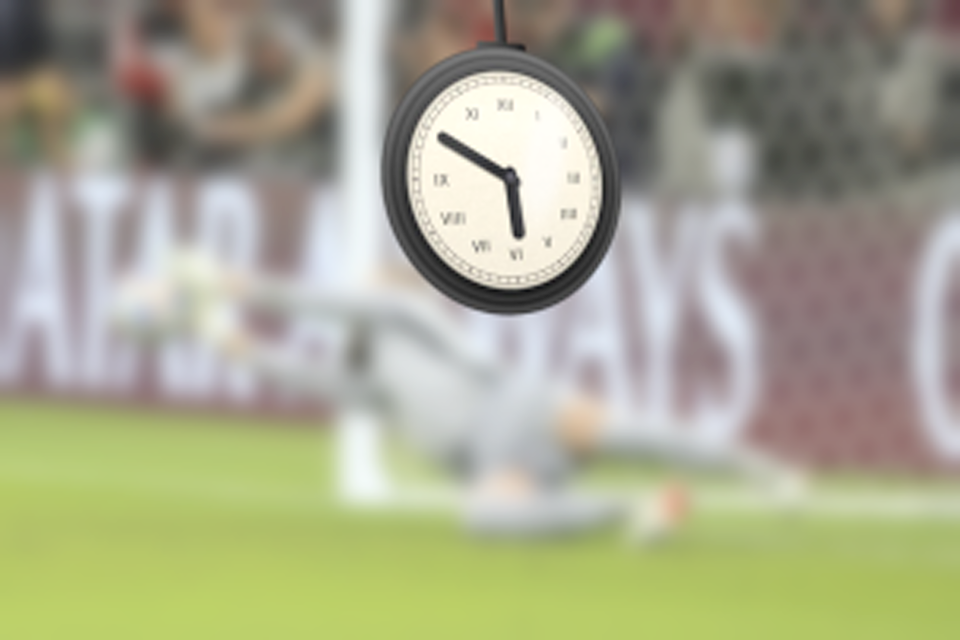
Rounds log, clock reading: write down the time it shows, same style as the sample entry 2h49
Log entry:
5h50
